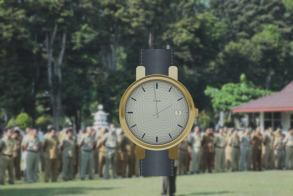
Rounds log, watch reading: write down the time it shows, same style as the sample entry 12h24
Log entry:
1h59
